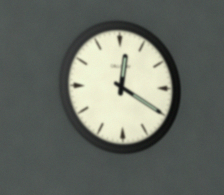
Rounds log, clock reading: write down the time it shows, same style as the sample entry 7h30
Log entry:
12h20
